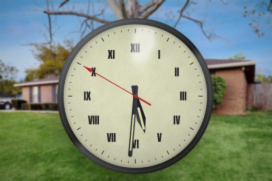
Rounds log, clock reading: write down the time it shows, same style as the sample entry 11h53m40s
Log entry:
5h30m50s
